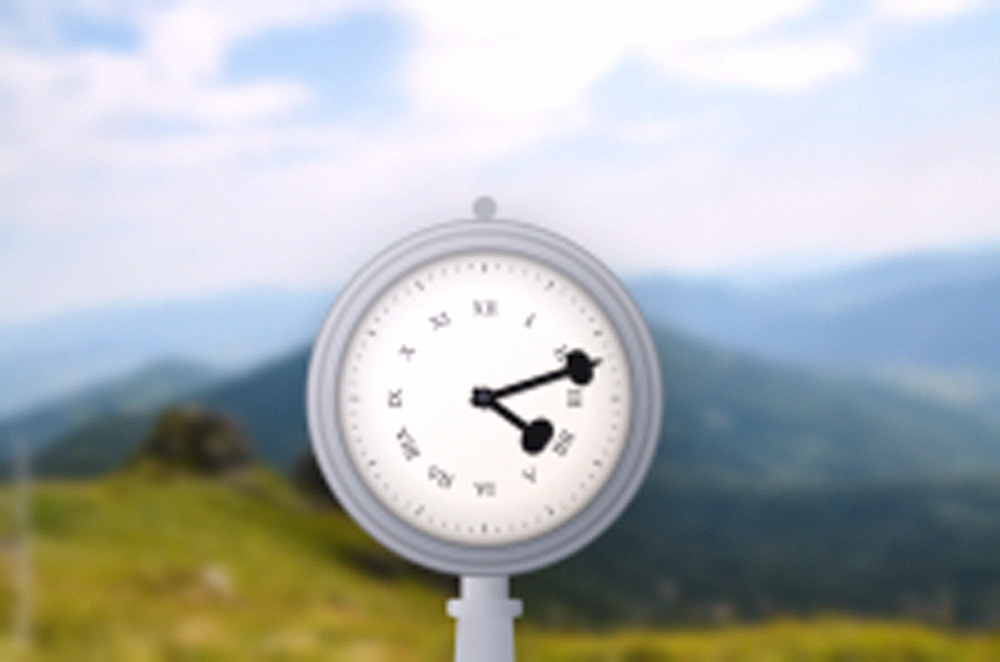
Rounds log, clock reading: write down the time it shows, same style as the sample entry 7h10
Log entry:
4h12
